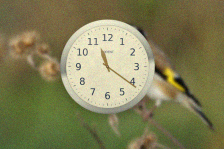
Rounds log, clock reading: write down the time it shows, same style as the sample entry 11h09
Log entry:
11h21
